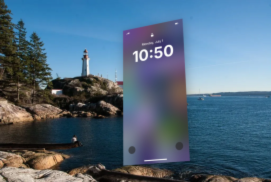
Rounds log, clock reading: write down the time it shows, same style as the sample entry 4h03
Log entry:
10h50
